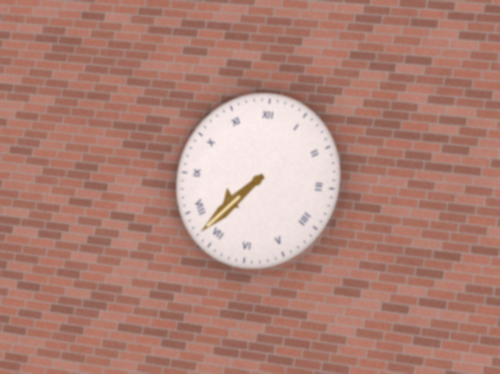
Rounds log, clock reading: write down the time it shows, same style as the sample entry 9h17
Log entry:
7h37
